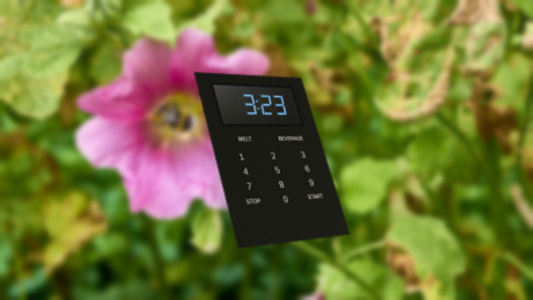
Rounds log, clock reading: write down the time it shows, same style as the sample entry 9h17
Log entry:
3h23
